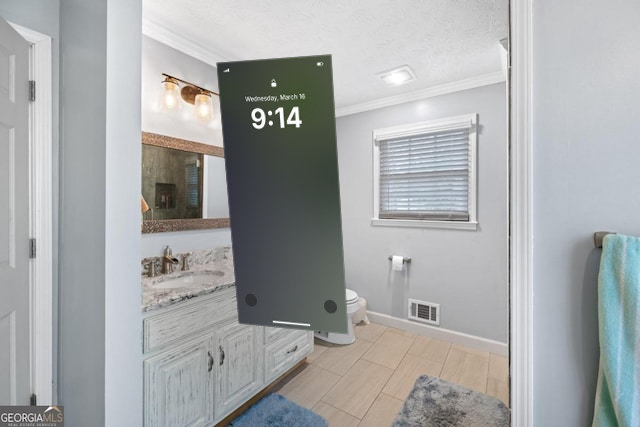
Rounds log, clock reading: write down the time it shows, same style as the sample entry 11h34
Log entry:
9h14
